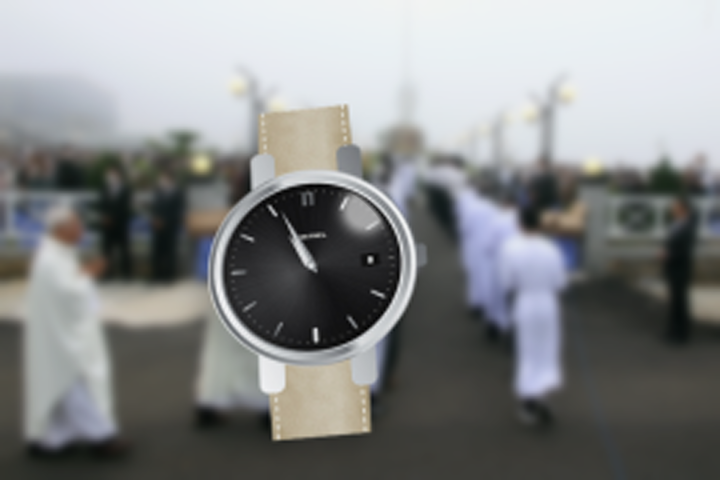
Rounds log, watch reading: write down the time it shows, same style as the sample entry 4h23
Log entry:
10h56
